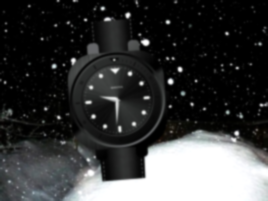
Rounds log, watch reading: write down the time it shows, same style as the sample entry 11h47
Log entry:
9h31
